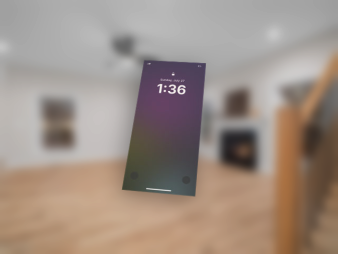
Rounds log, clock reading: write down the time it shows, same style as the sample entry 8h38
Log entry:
1h36
